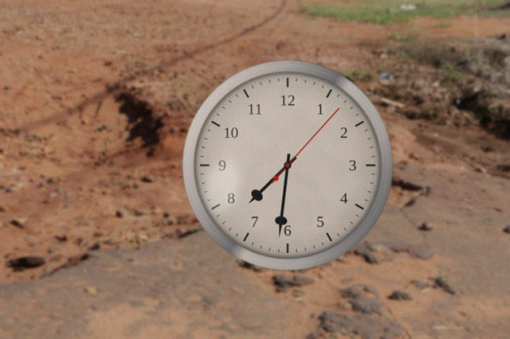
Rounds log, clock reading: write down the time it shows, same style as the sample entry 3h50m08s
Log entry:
7h31m07s
